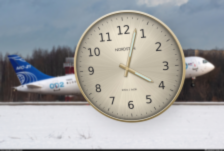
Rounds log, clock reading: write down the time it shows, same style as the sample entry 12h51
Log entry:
4h03
